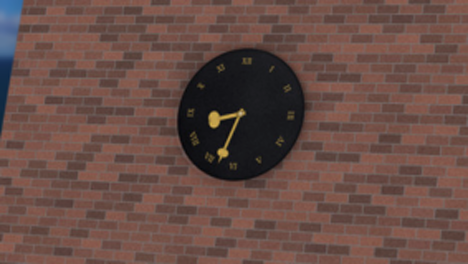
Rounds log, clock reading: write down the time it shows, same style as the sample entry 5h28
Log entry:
8h33
